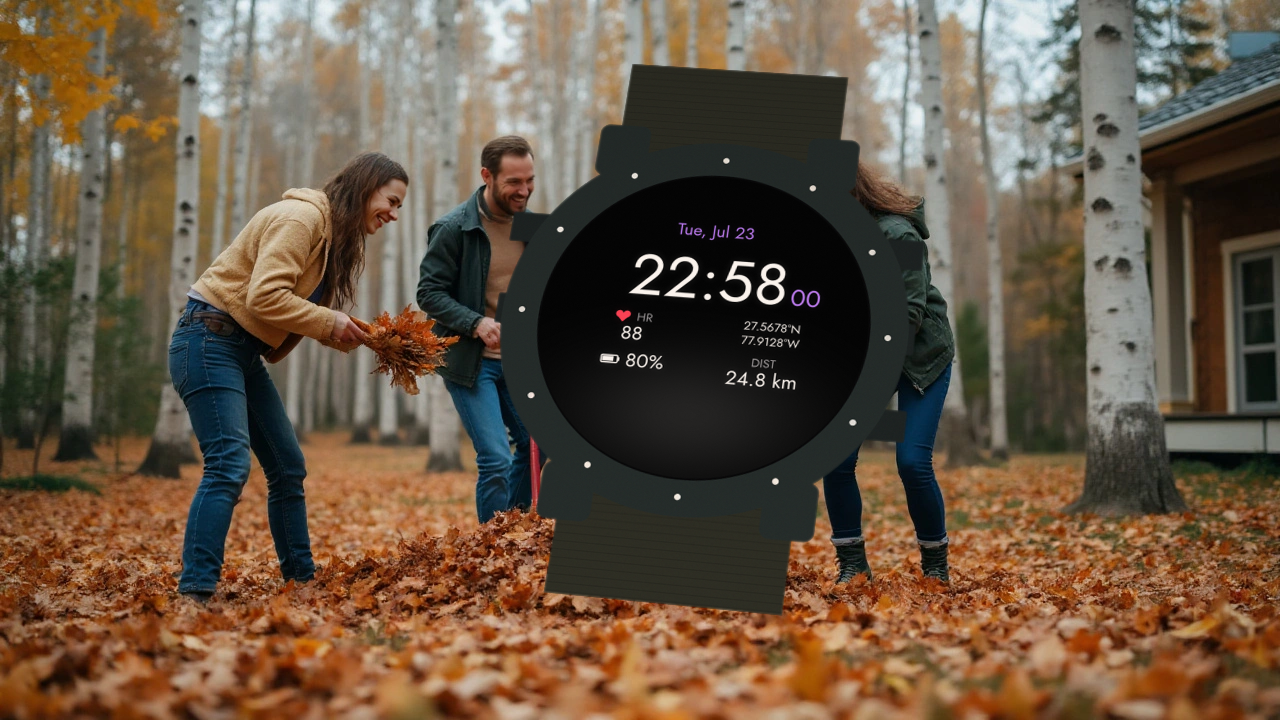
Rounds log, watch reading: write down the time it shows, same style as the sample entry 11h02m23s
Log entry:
22h58m00s
